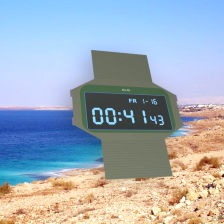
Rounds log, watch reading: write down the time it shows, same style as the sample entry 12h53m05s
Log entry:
0h41m43s
